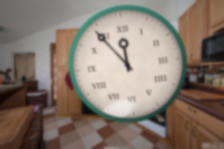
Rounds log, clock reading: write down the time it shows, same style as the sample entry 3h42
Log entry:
11h54
